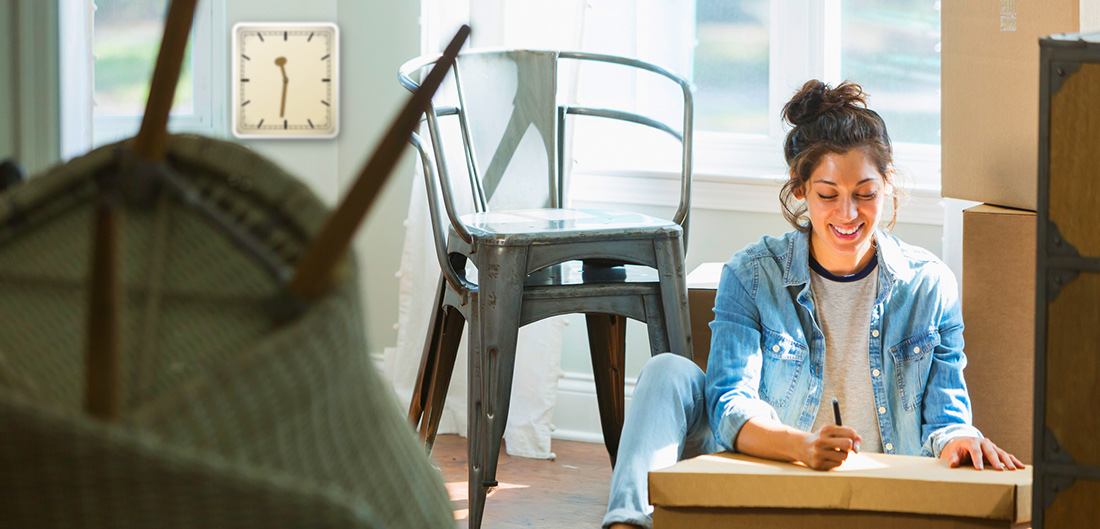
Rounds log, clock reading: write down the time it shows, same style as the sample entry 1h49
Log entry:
11h31
